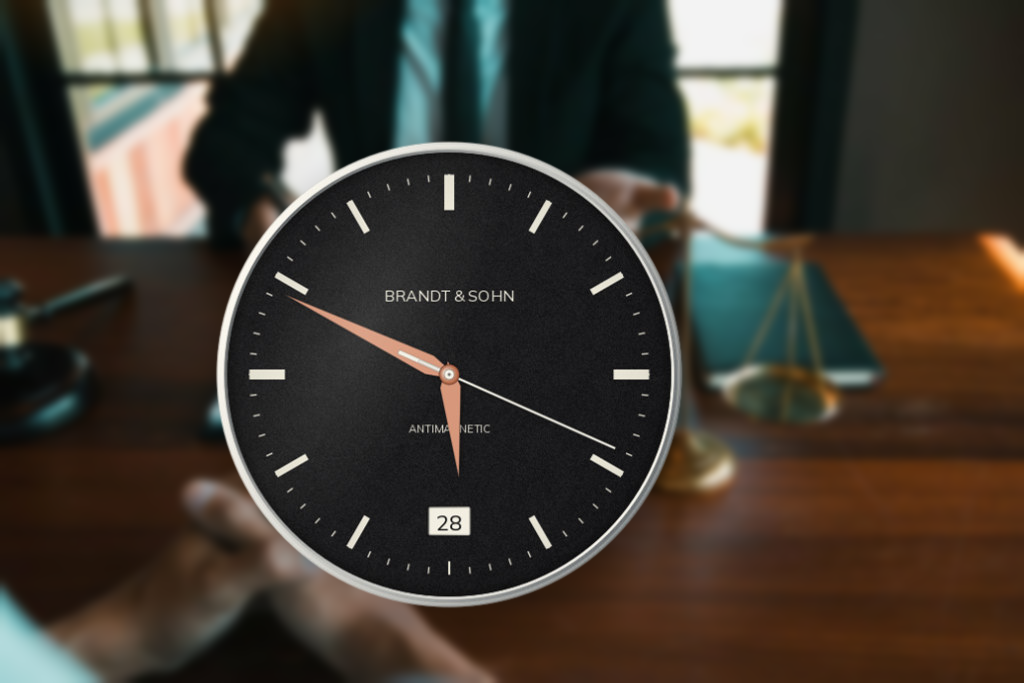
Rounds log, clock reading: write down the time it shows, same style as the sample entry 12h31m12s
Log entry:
5h49m19s
